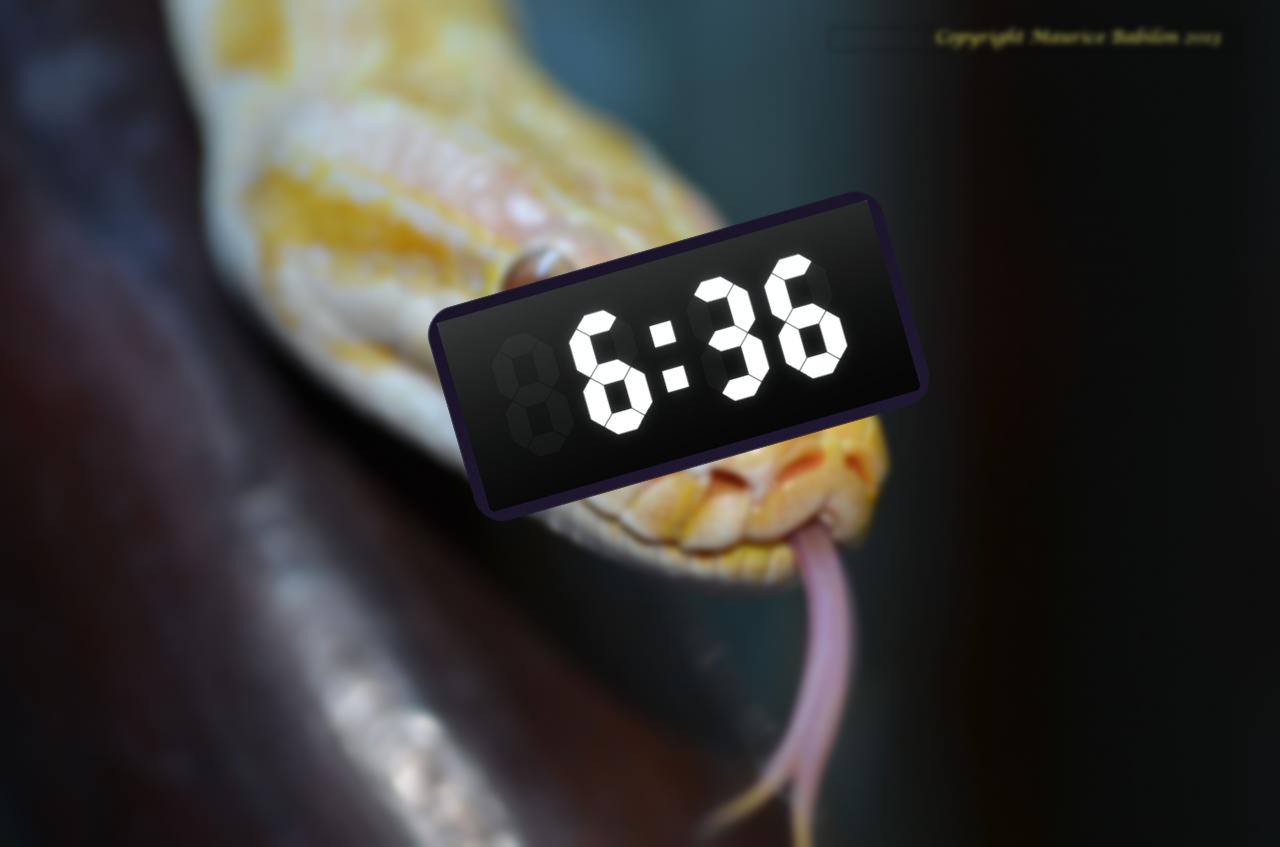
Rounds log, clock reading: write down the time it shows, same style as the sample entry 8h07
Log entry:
6h36
